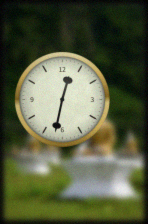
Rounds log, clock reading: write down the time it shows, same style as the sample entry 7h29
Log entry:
12h32
